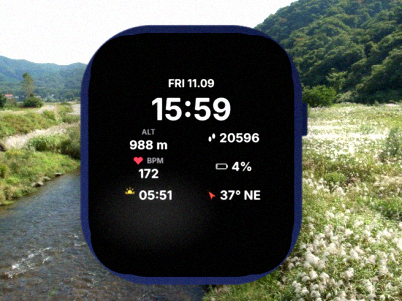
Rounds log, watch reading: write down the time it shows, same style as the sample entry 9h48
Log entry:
15h59
